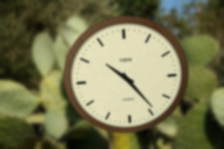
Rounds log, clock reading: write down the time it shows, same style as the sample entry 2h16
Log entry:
10h24
